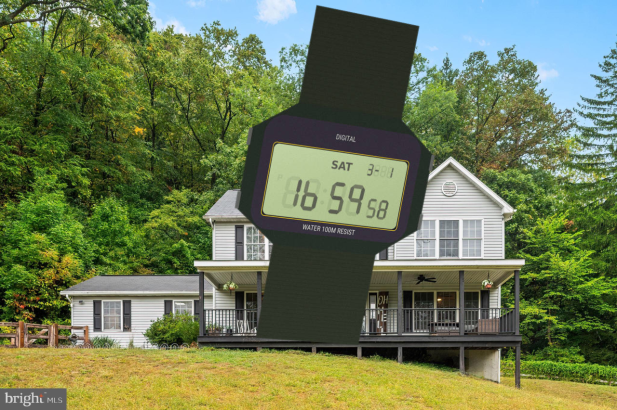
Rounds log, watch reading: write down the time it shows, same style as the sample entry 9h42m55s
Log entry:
16h59m58s
